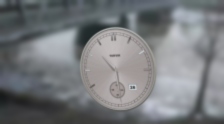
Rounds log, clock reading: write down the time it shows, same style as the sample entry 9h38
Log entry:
10h29
